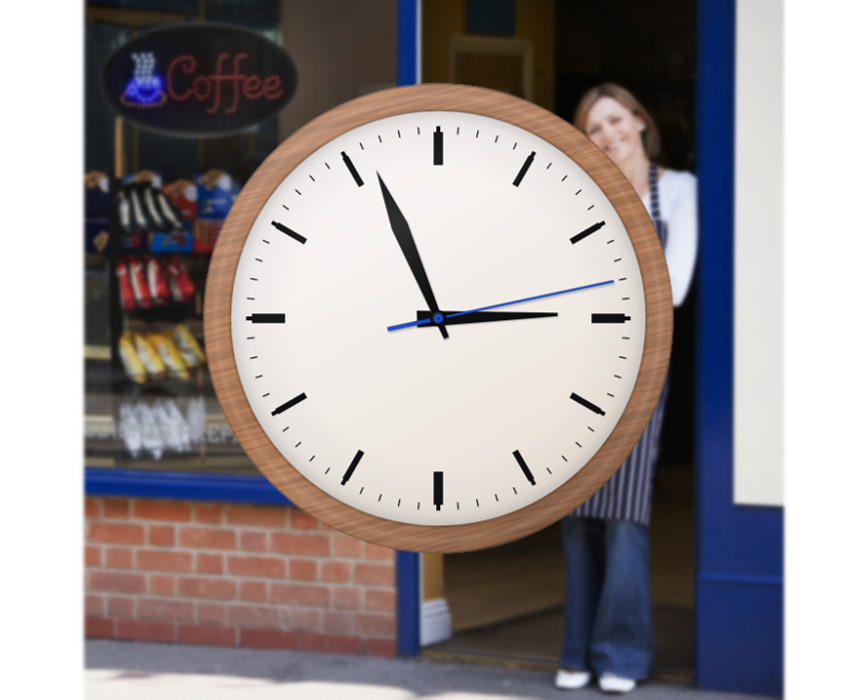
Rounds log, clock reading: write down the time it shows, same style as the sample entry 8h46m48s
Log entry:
2h56m13s
